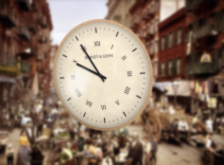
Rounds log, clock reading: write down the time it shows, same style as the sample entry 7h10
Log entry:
9h55
